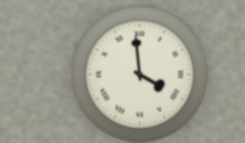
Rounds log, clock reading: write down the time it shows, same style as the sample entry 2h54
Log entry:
3h59
